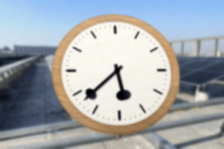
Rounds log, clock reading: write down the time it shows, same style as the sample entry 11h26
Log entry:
5h38
